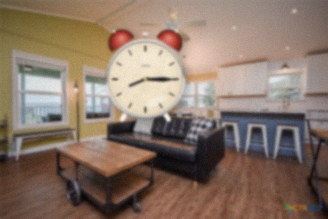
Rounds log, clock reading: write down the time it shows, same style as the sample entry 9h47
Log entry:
8h15
